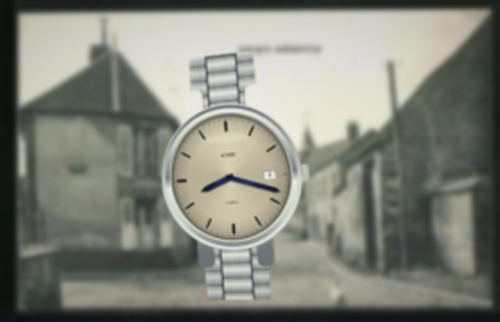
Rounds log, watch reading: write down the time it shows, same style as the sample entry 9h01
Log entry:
8h18
